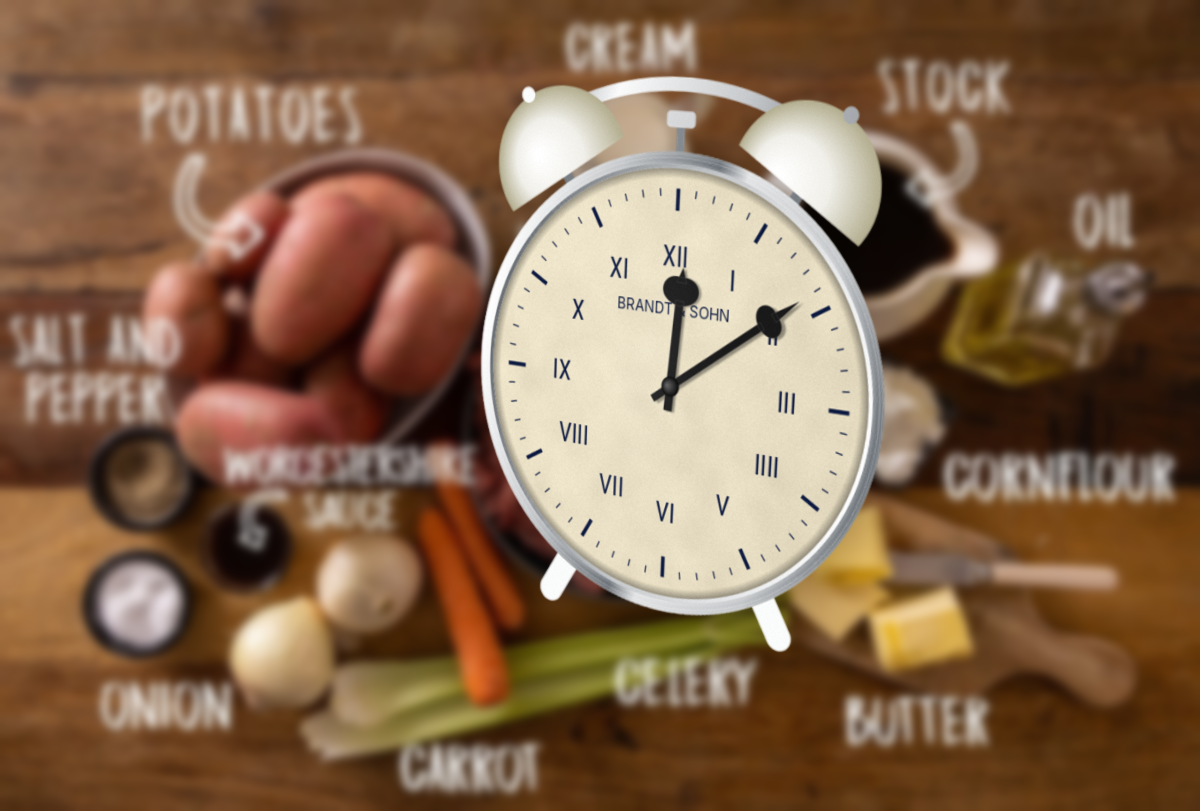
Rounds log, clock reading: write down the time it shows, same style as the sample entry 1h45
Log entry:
12h09
